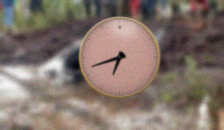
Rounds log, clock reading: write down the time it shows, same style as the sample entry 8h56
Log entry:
6h42
